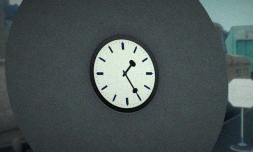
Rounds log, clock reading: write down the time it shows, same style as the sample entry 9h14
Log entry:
1h25
